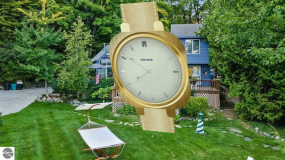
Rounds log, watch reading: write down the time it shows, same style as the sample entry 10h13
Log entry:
7h51
